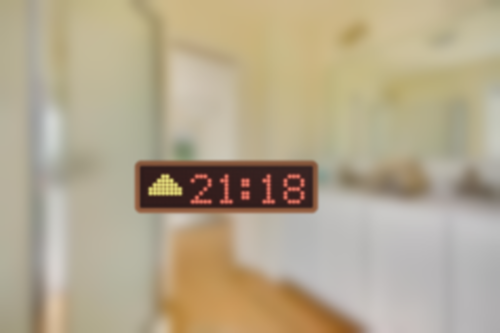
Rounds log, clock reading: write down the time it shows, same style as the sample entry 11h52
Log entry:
21h18
